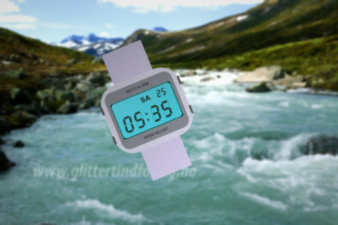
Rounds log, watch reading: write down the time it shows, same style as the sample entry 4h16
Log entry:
5h35
